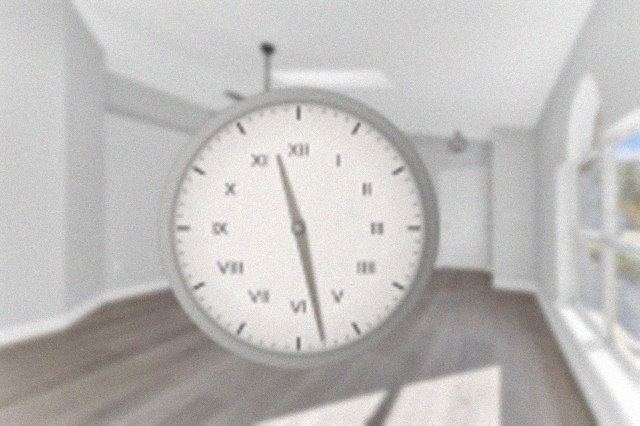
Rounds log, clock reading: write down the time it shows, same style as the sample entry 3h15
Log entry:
11h28
